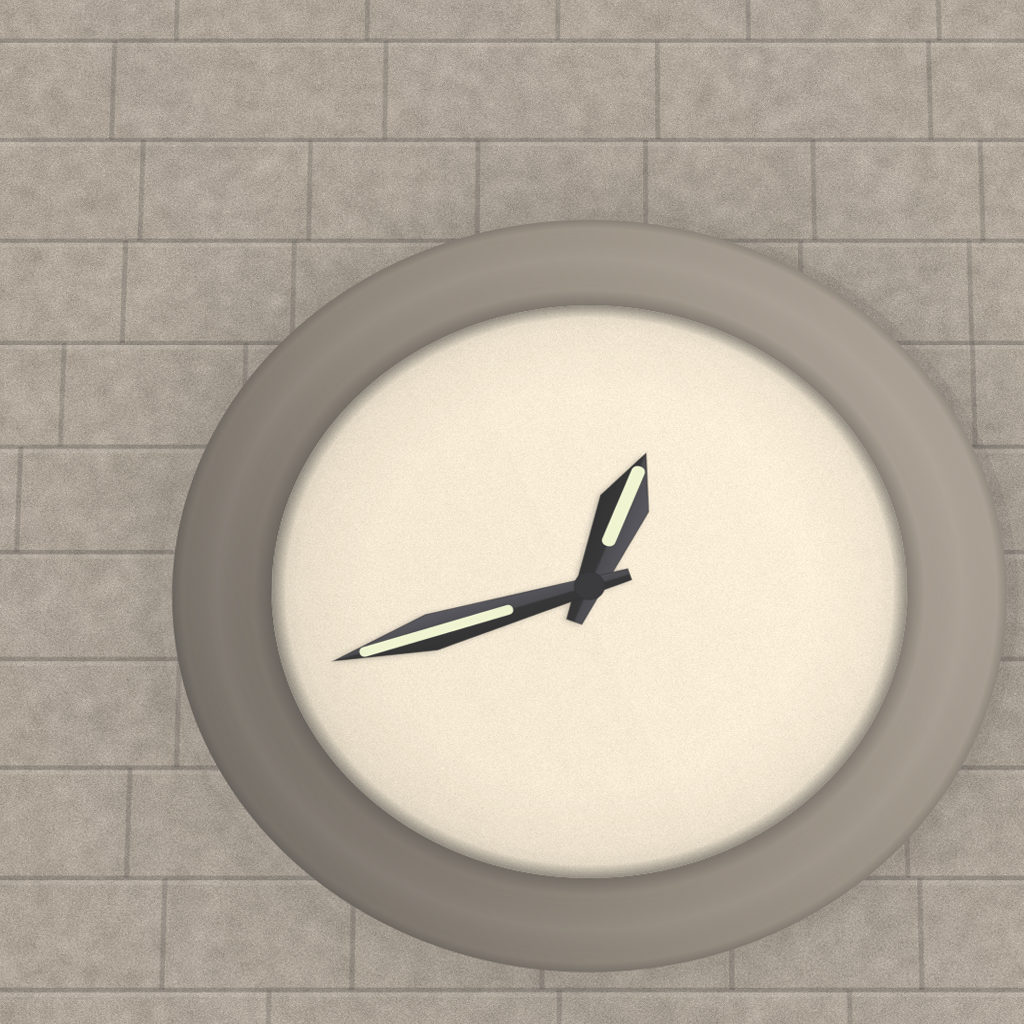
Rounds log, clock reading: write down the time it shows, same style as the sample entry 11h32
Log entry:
12h42
